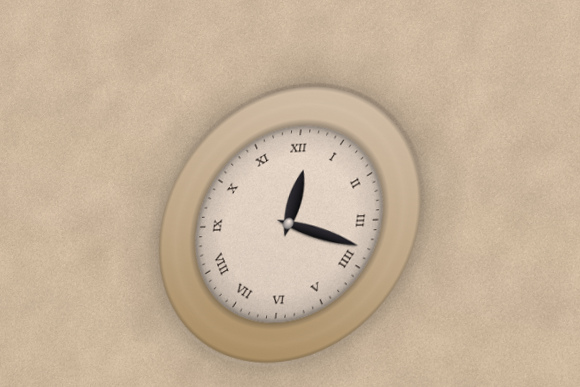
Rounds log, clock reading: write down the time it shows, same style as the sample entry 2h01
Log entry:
12h18
